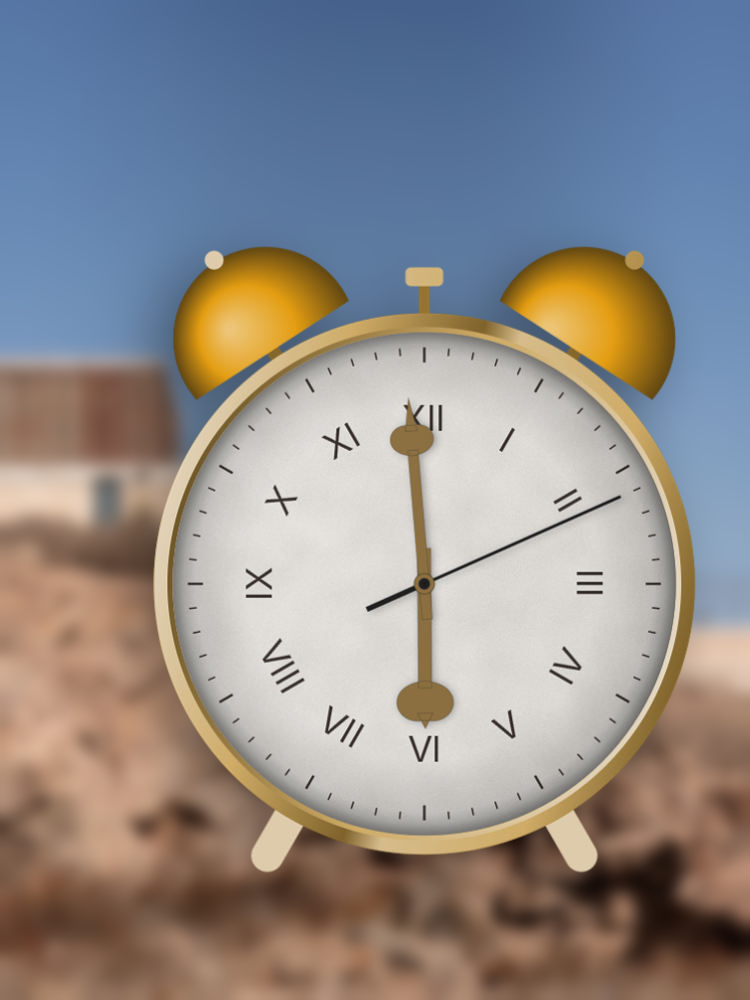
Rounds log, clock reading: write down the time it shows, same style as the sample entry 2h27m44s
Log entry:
5h59m11s
